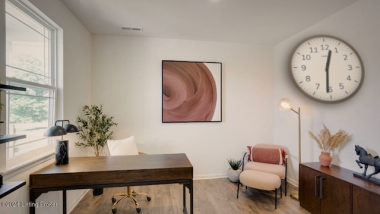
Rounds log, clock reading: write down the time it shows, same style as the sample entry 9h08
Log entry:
12h31
